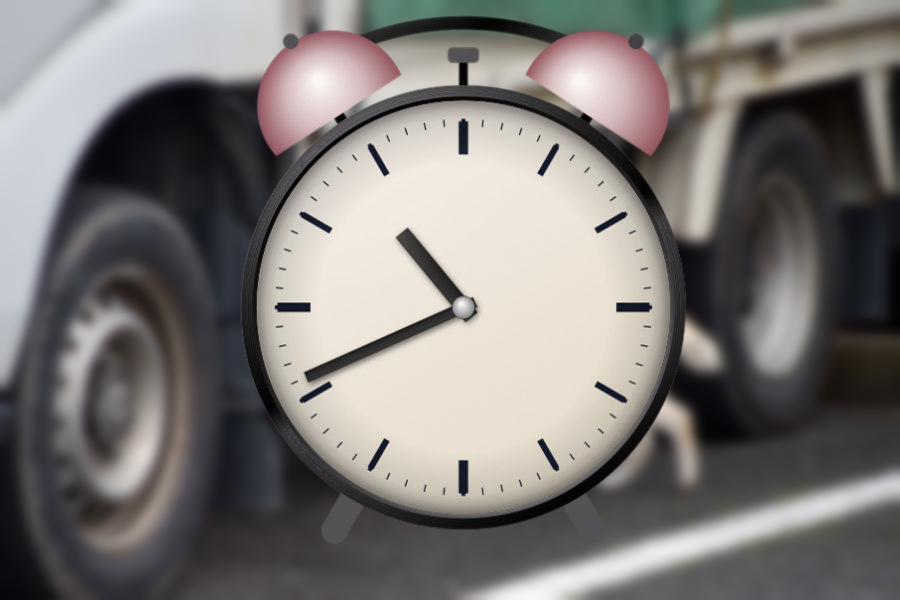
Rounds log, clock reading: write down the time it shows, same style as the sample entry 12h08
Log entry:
10h41
